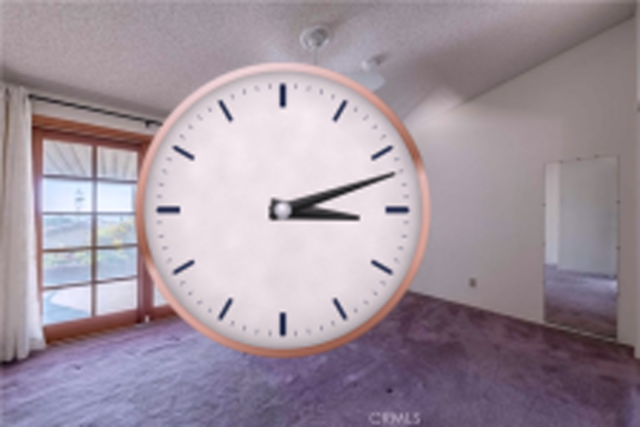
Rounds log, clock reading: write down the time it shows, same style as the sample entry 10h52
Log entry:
3h12
